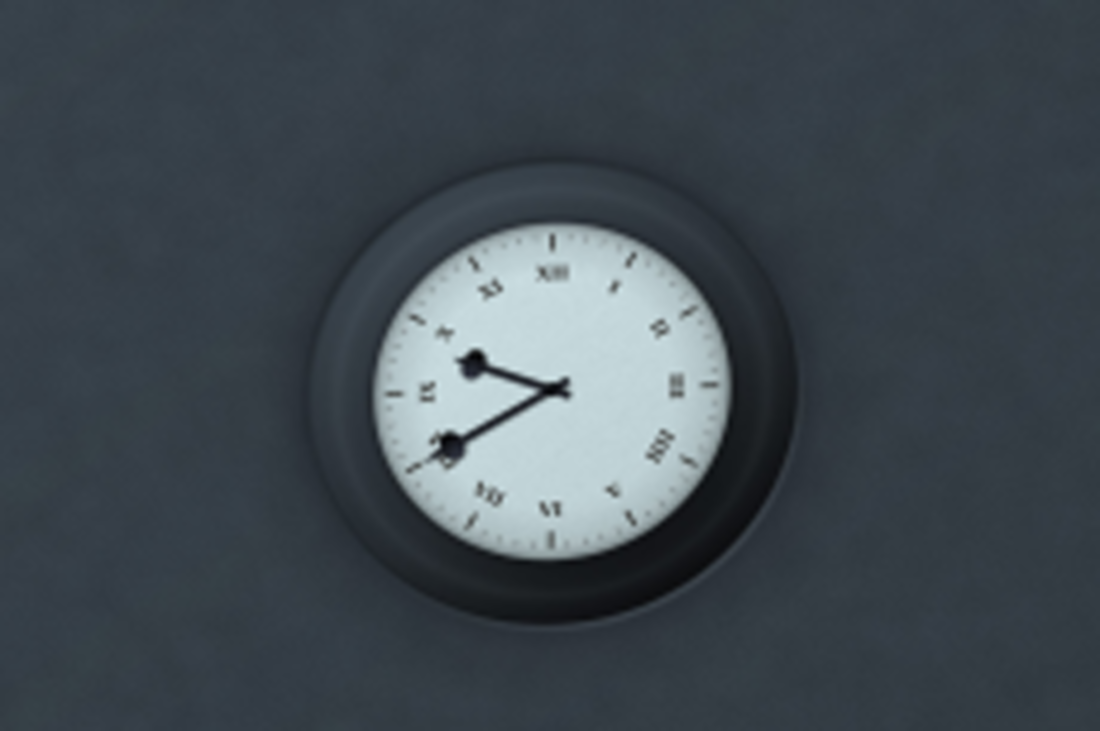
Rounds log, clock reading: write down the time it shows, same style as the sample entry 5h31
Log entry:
9h40
